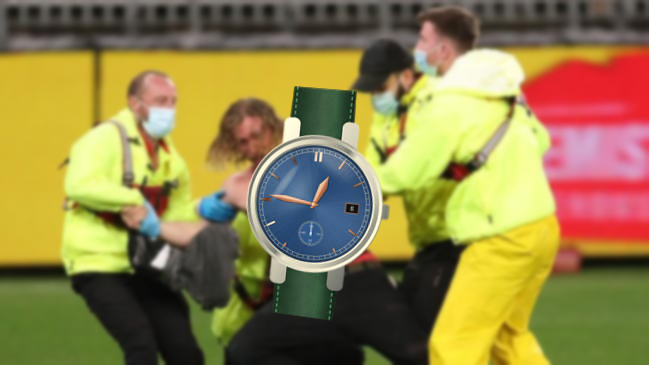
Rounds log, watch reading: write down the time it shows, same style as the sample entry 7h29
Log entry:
12h46
